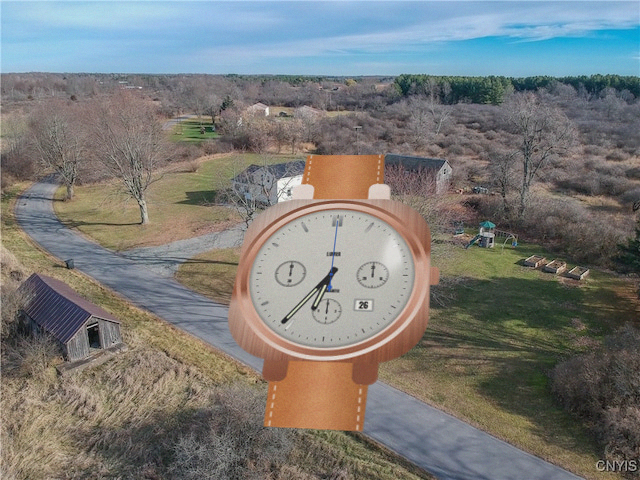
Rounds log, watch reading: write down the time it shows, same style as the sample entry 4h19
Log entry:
6h36
